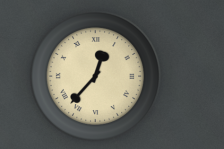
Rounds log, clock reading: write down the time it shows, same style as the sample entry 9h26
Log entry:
12h37
